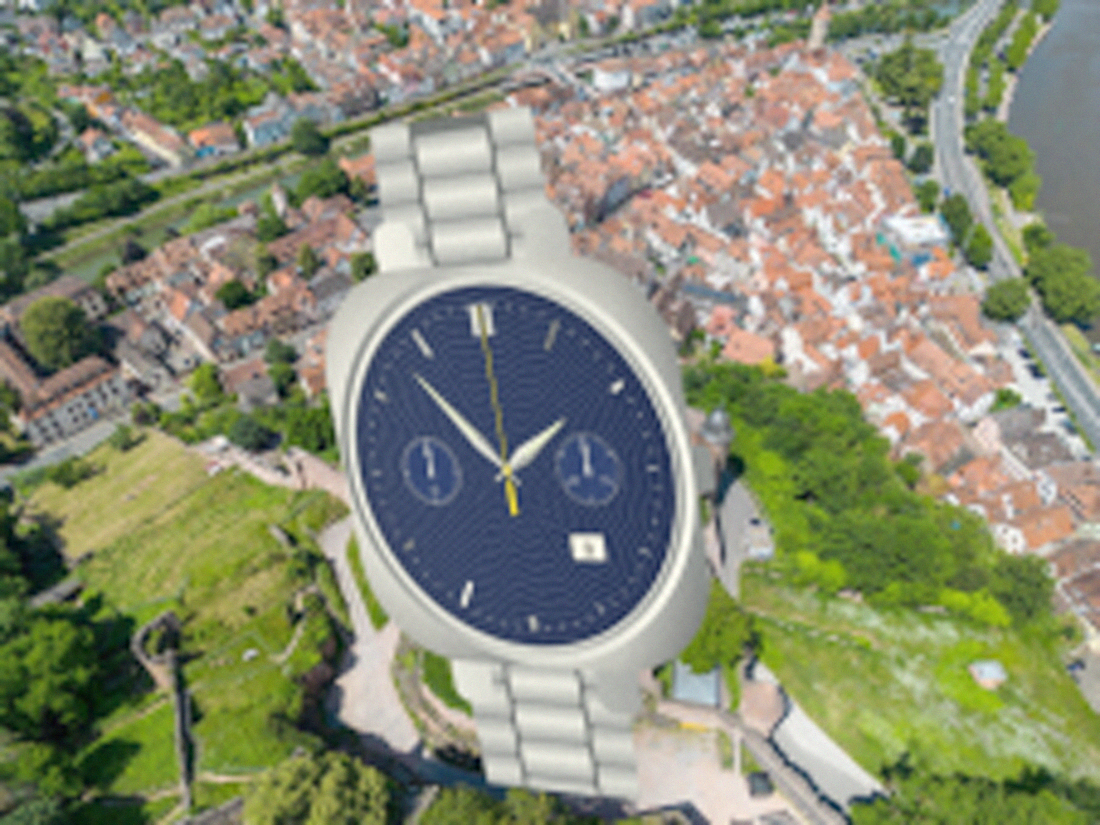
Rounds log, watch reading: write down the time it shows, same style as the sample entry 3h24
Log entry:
1h53
